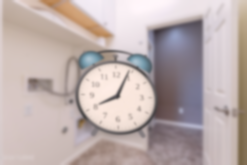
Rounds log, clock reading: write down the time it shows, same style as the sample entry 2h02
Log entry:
8h04
